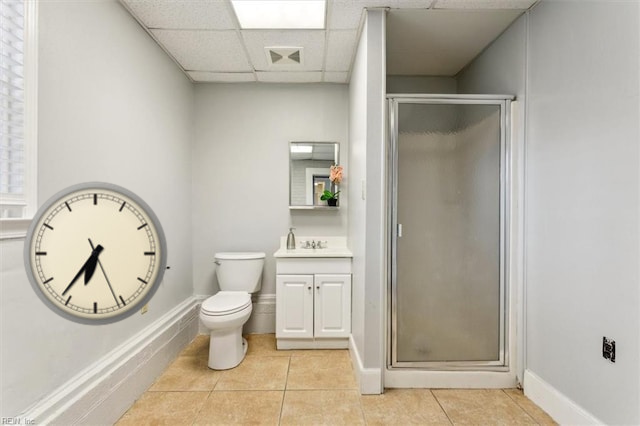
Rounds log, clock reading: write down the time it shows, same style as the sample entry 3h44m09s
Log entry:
6h36m26s
